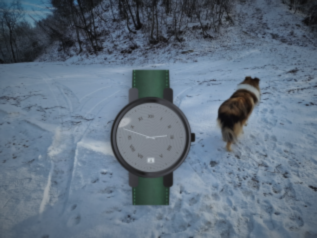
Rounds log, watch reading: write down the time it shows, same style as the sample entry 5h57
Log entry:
2h48
